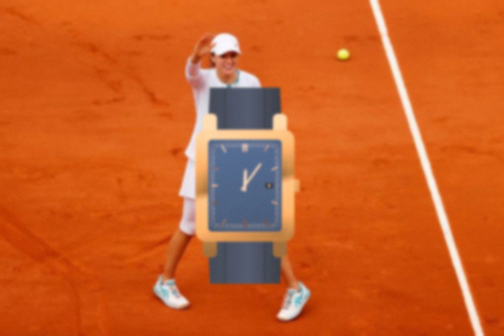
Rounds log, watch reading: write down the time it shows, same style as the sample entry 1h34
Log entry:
12h06
